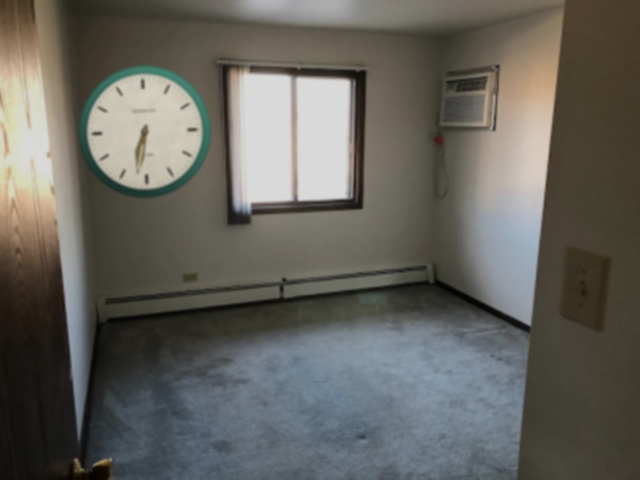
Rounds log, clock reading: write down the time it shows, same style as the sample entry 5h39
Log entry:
6h32
